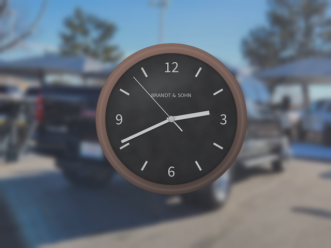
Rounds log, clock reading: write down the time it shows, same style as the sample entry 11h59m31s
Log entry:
2h40m53s
